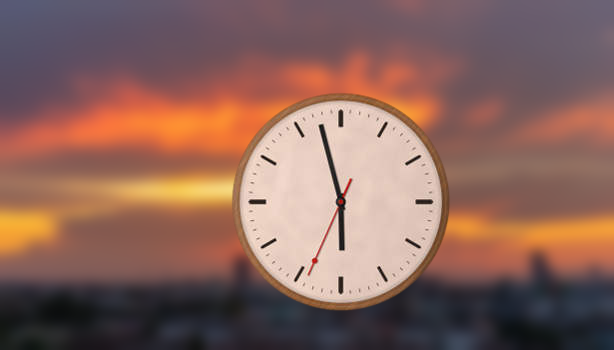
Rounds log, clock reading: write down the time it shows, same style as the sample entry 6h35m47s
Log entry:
5h57m34s
